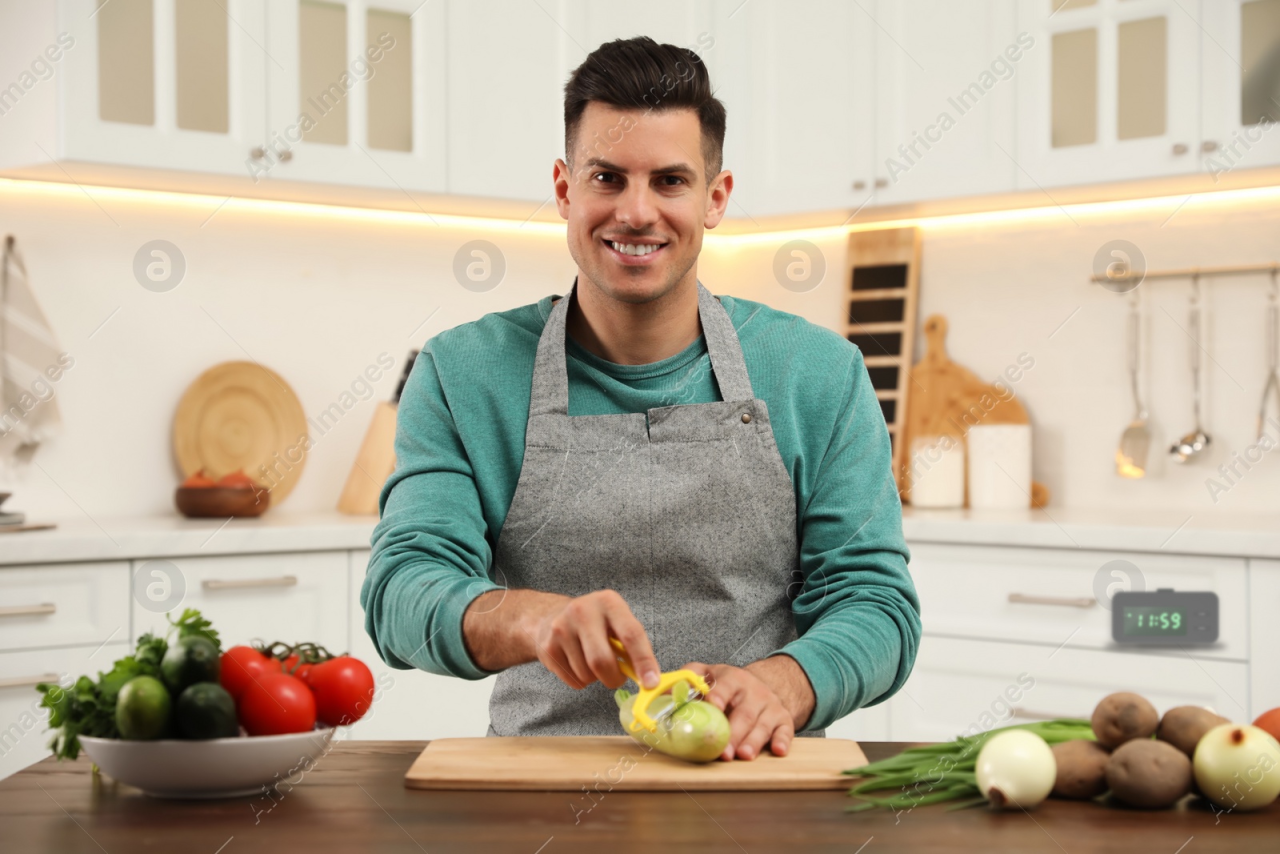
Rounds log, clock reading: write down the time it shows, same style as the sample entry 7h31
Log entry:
11h59
